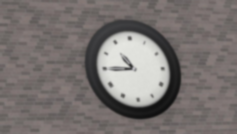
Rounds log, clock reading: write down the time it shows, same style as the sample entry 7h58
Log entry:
10h45
